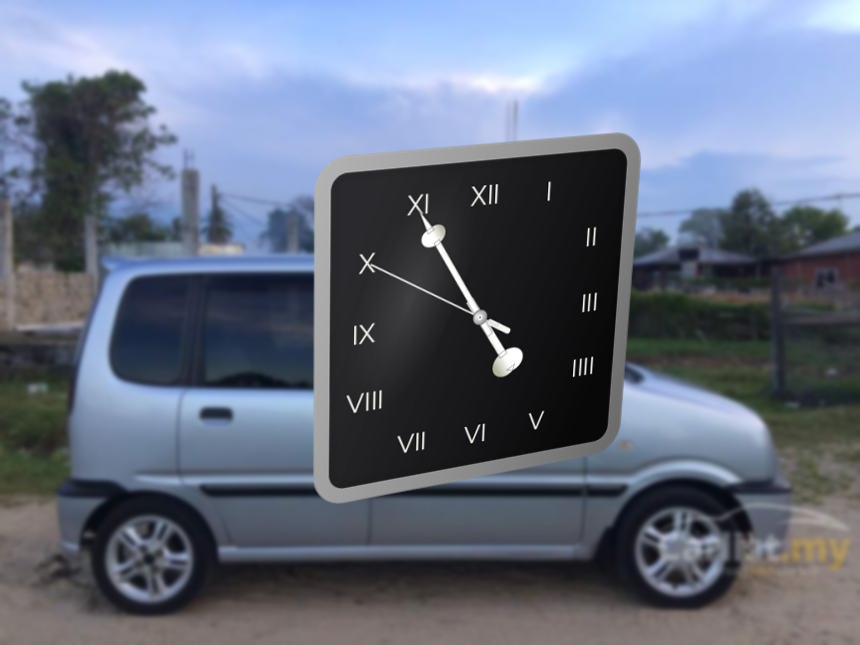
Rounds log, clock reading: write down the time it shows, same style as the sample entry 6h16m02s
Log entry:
4h54m50s
